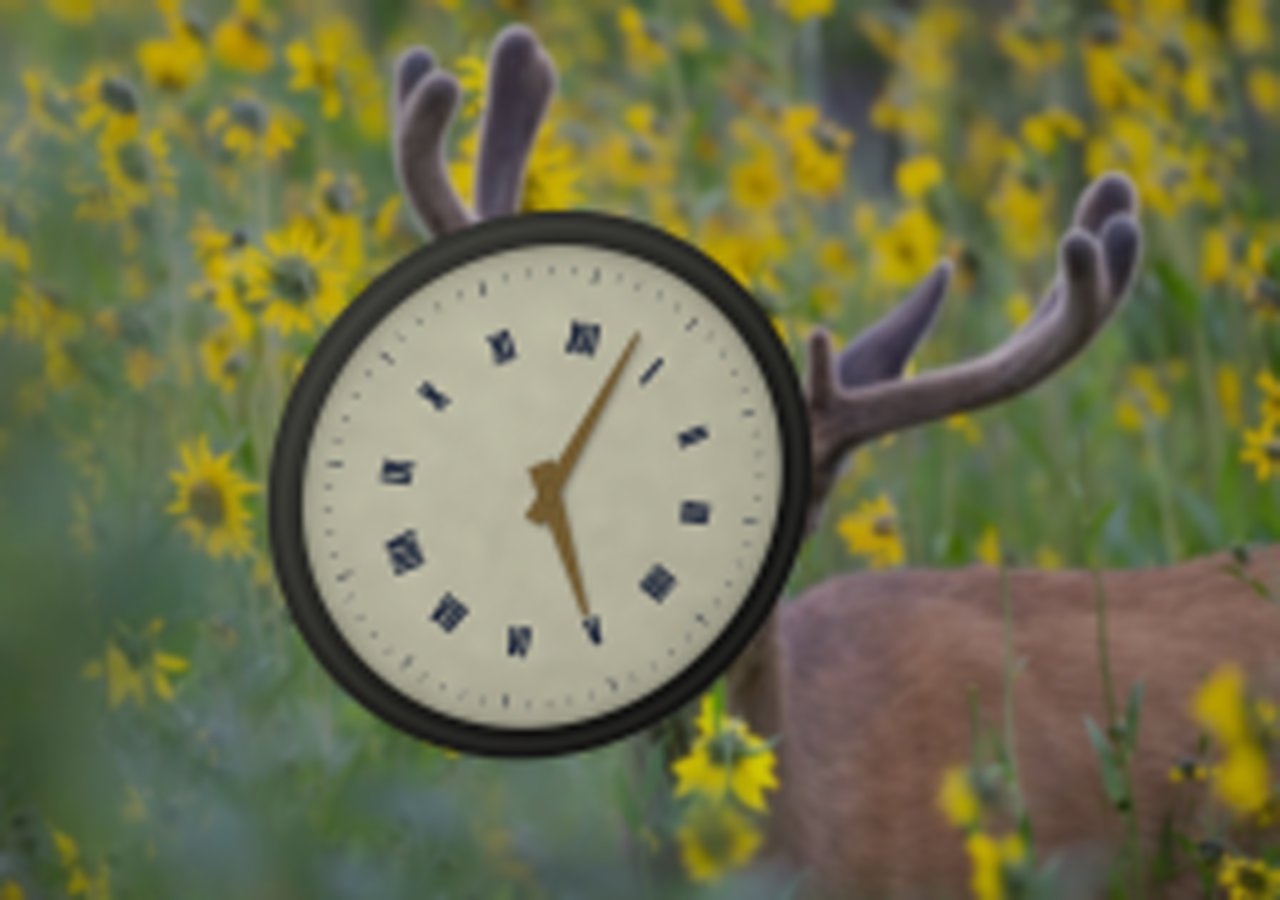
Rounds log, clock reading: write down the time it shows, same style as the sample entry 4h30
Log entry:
5h03
